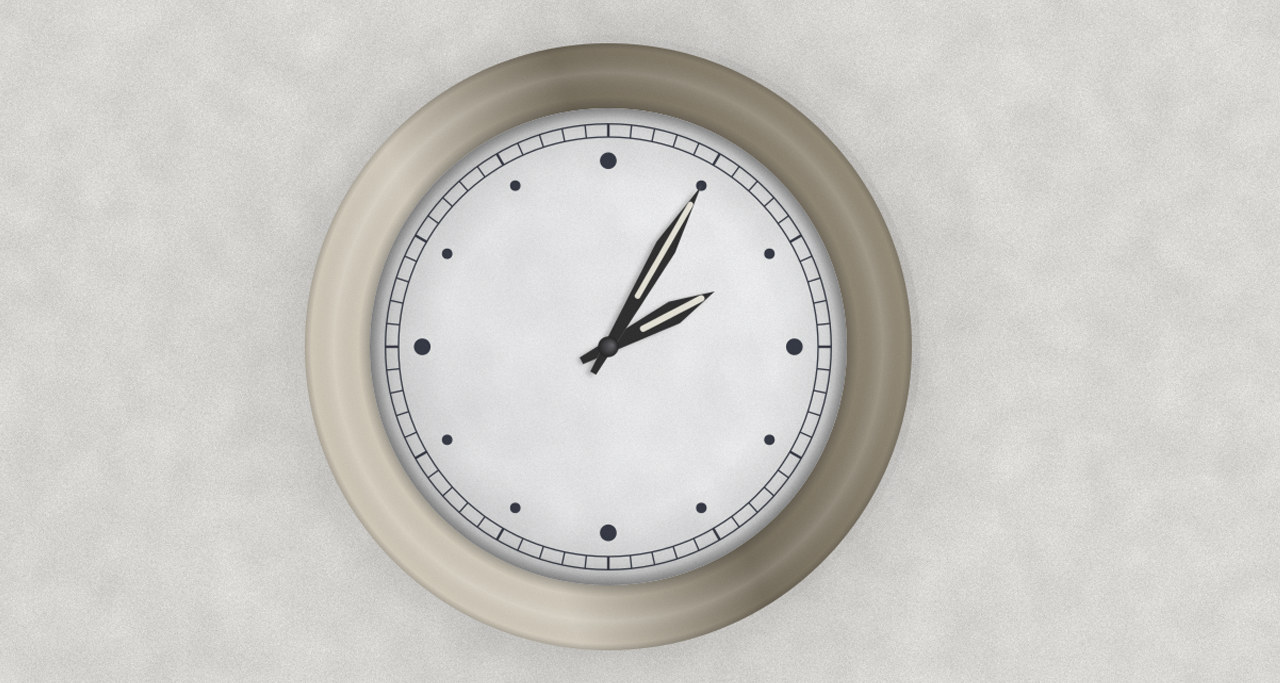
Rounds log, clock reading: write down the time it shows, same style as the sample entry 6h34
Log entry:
2h05
